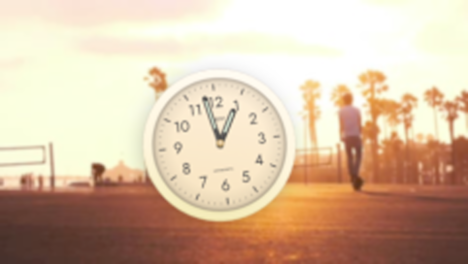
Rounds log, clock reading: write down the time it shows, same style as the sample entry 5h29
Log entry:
12h58
